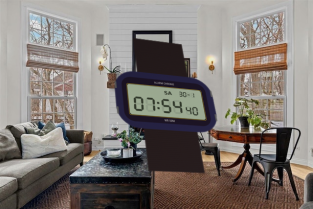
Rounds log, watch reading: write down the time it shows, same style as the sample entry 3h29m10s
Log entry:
7h54m40s
